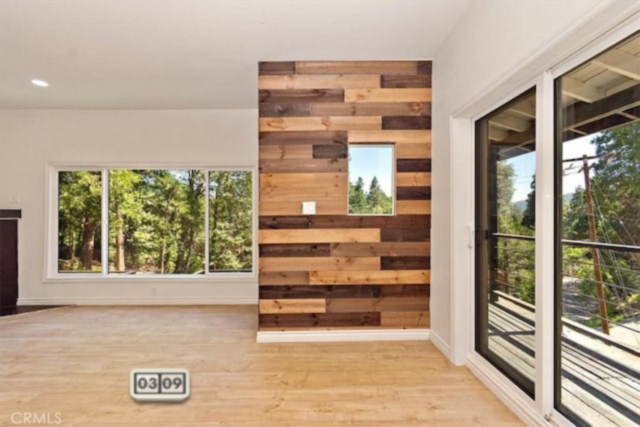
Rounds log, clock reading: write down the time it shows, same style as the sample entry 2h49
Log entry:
3h09
